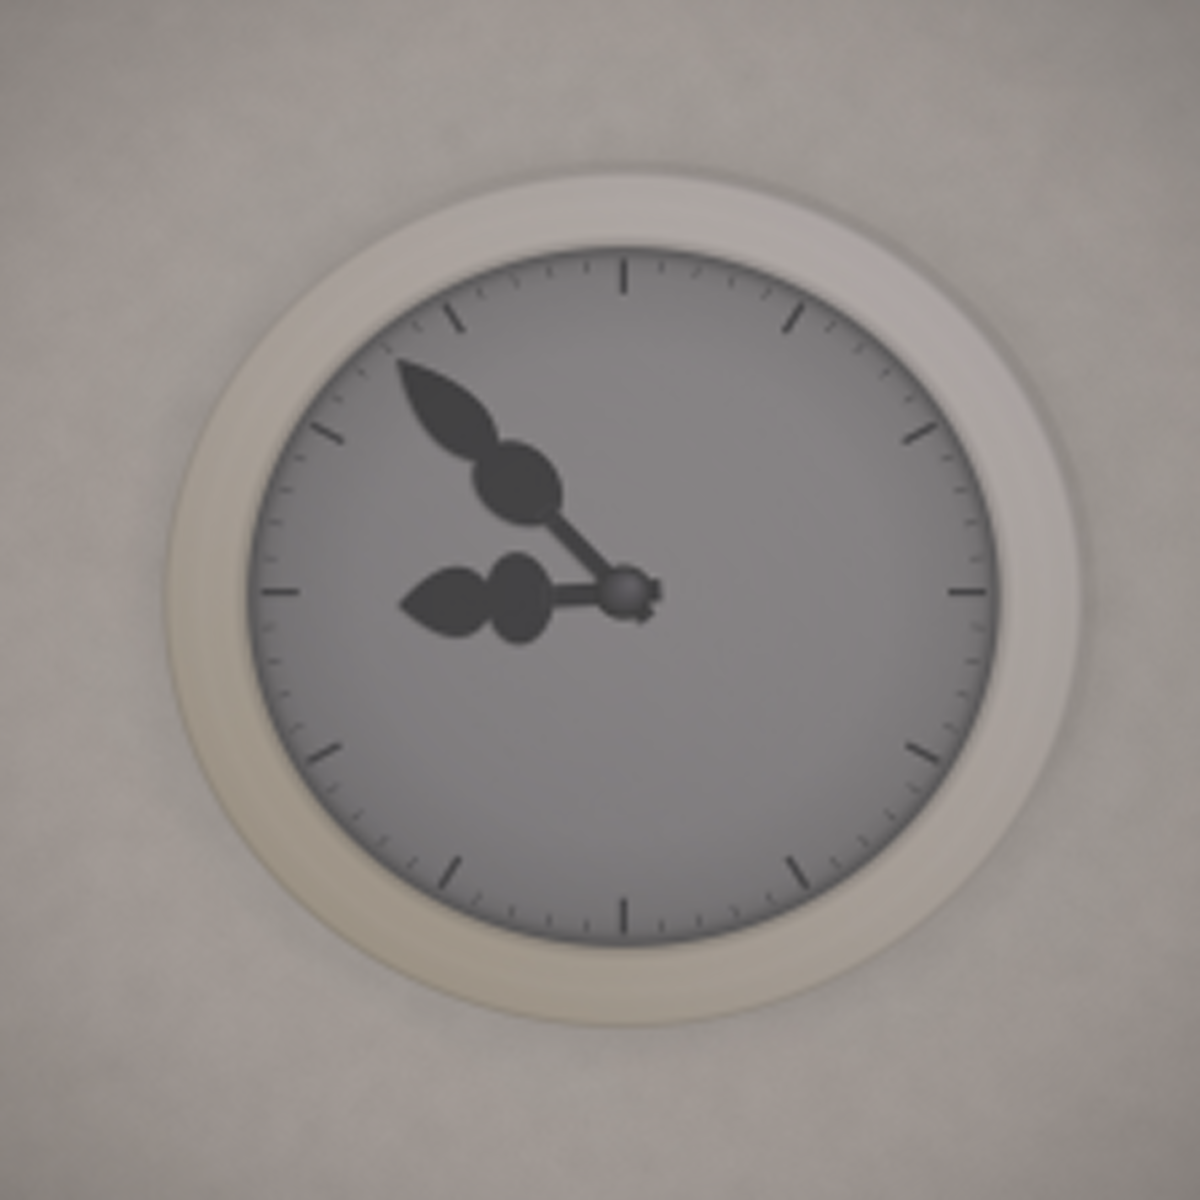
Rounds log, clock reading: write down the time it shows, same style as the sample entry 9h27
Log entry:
8h53
